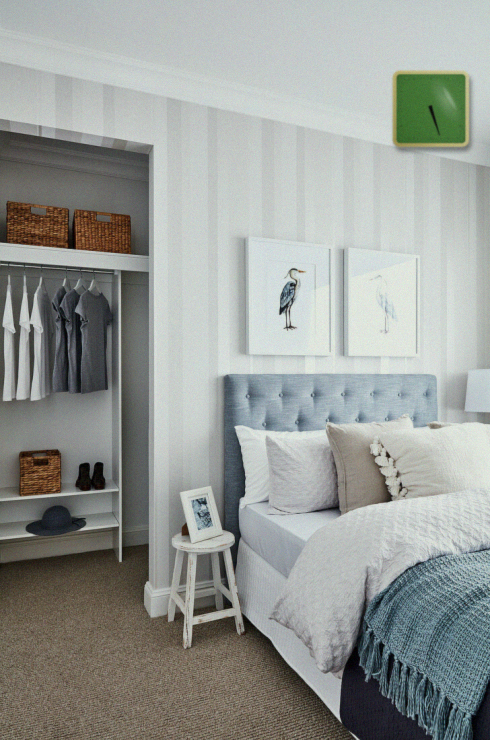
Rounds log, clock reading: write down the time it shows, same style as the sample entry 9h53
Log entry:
5h27
